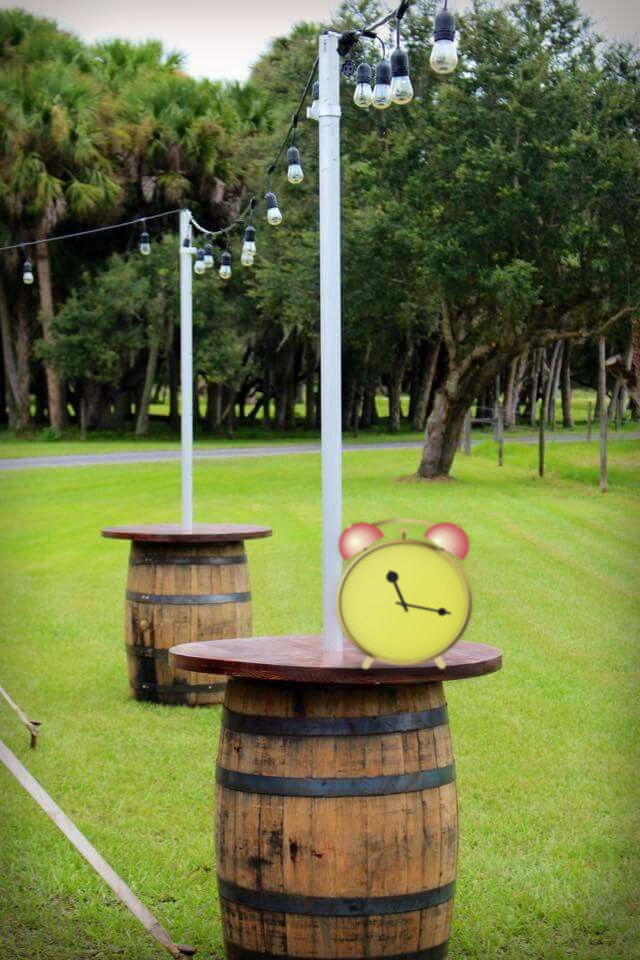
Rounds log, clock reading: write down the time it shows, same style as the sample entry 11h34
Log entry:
11h17
